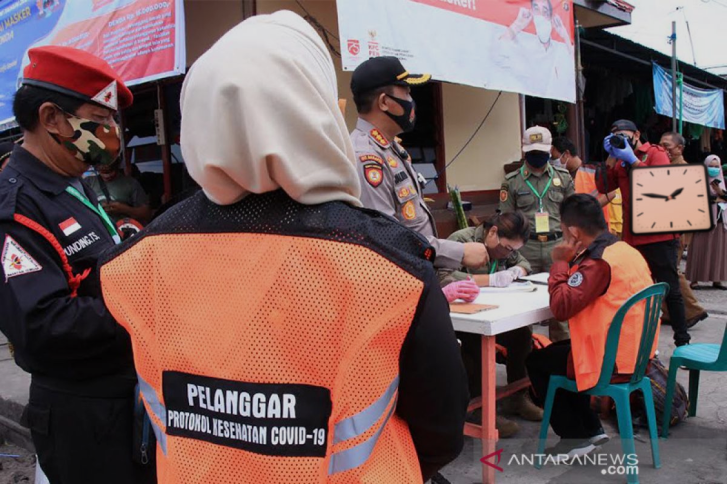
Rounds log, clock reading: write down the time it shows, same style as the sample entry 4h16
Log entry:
1h47
